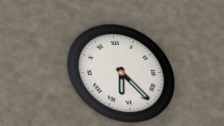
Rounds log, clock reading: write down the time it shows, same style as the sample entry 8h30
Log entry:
6h24
